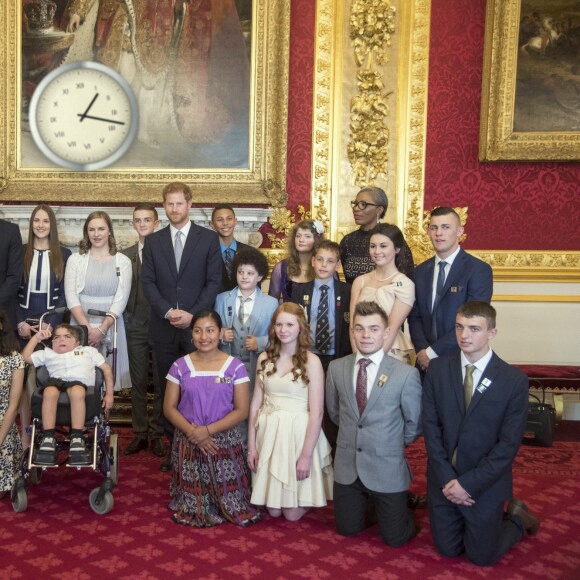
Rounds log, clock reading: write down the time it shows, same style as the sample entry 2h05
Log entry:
1h18
